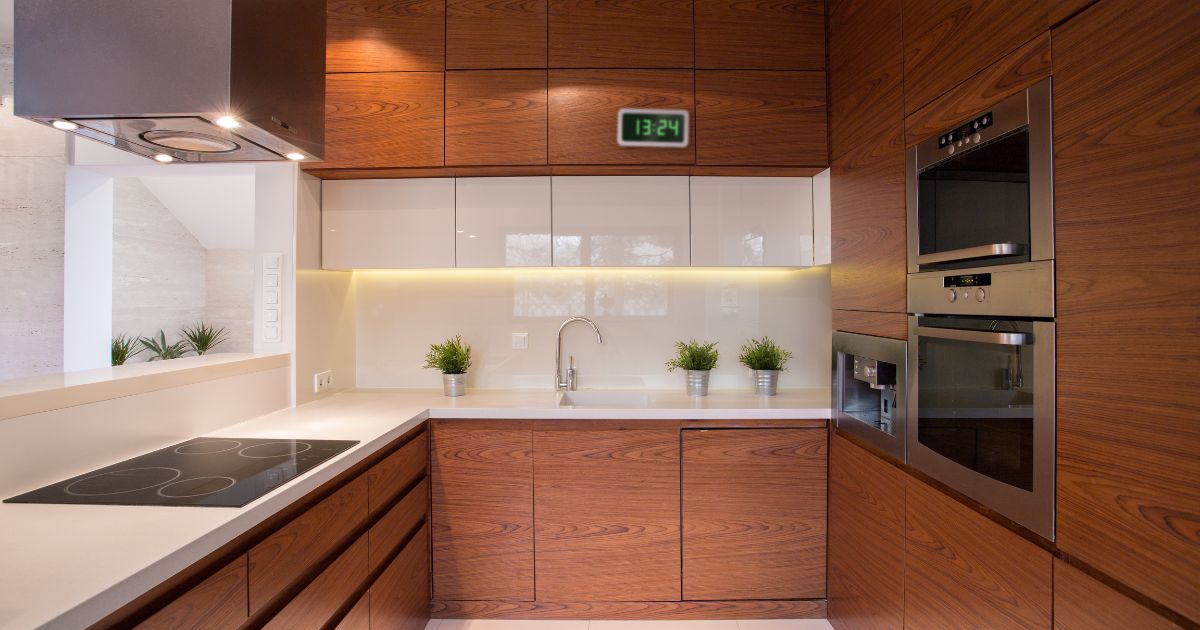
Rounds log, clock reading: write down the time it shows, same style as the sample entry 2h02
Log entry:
13h24
